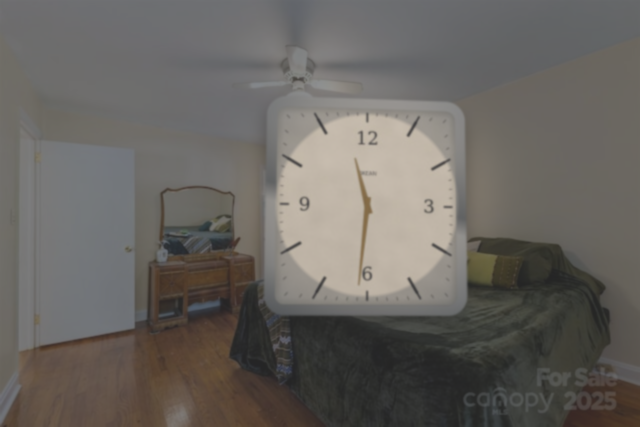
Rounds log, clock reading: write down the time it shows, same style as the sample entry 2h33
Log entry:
11h31
